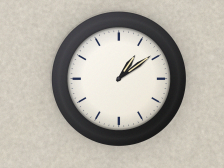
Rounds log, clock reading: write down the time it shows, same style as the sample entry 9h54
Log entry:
1h09
